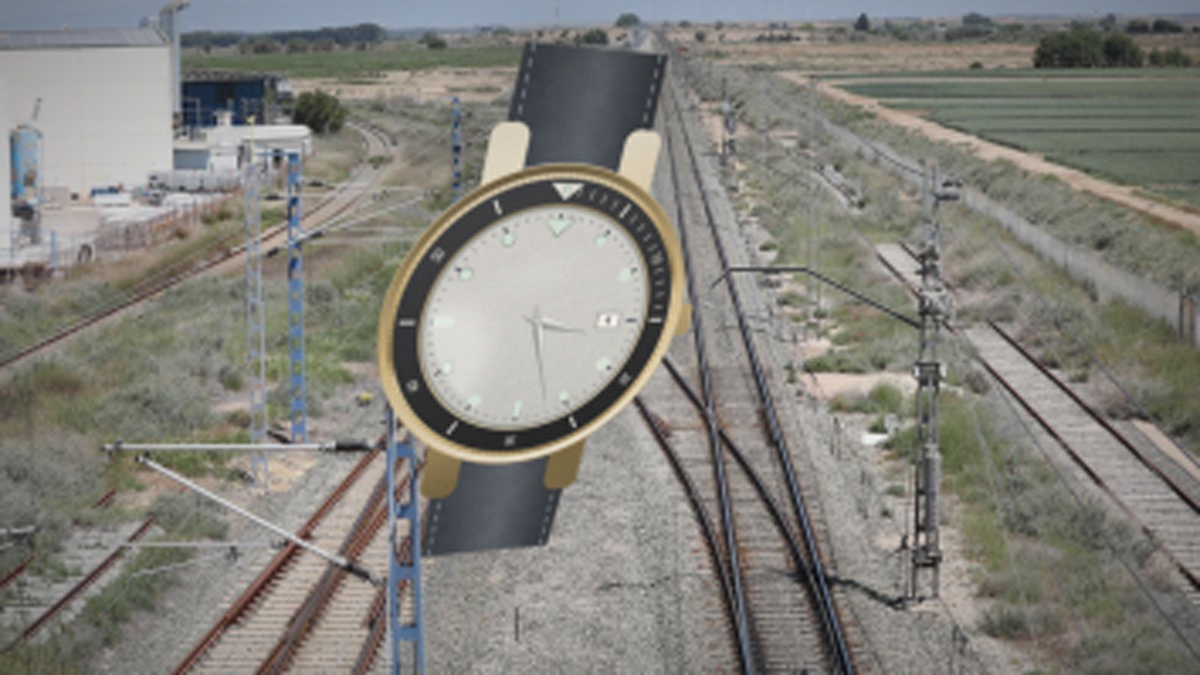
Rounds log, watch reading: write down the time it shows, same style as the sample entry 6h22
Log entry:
3h27
